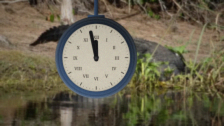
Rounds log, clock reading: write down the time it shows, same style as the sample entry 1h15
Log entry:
11h58
